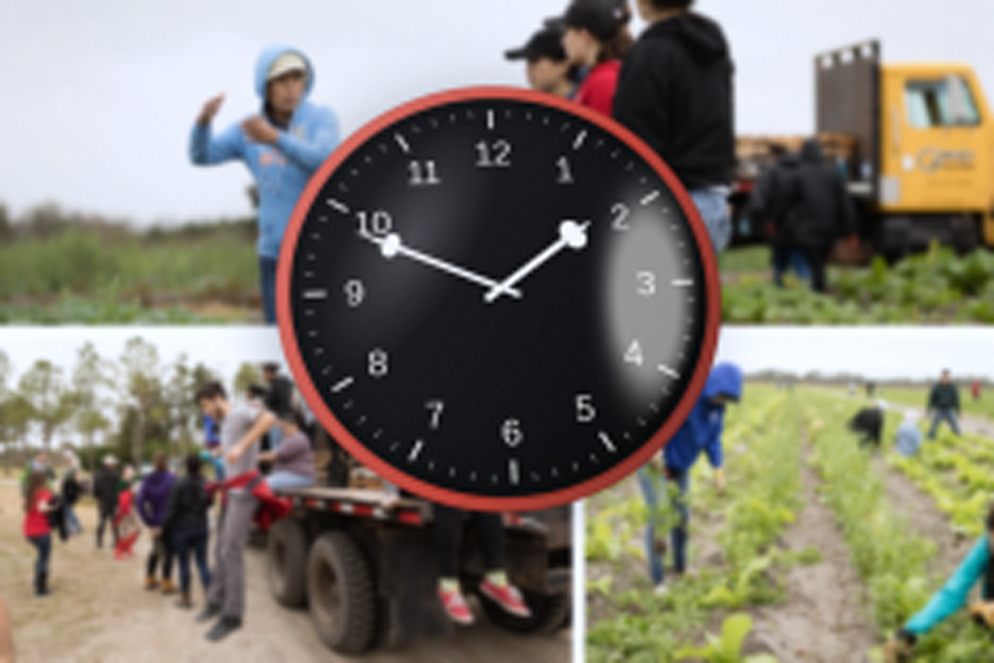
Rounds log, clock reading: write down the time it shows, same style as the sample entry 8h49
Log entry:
1h49
